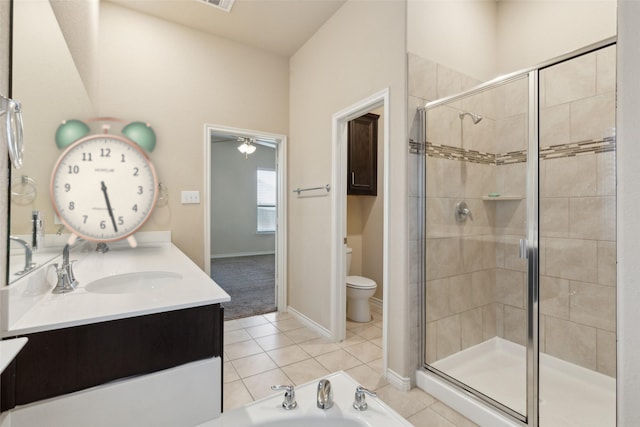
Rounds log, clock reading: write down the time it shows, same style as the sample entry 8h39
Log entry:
5h27
